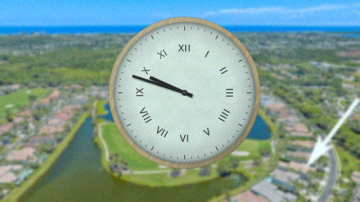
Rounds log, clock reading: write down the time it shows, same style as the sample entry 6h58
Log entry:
9h48
